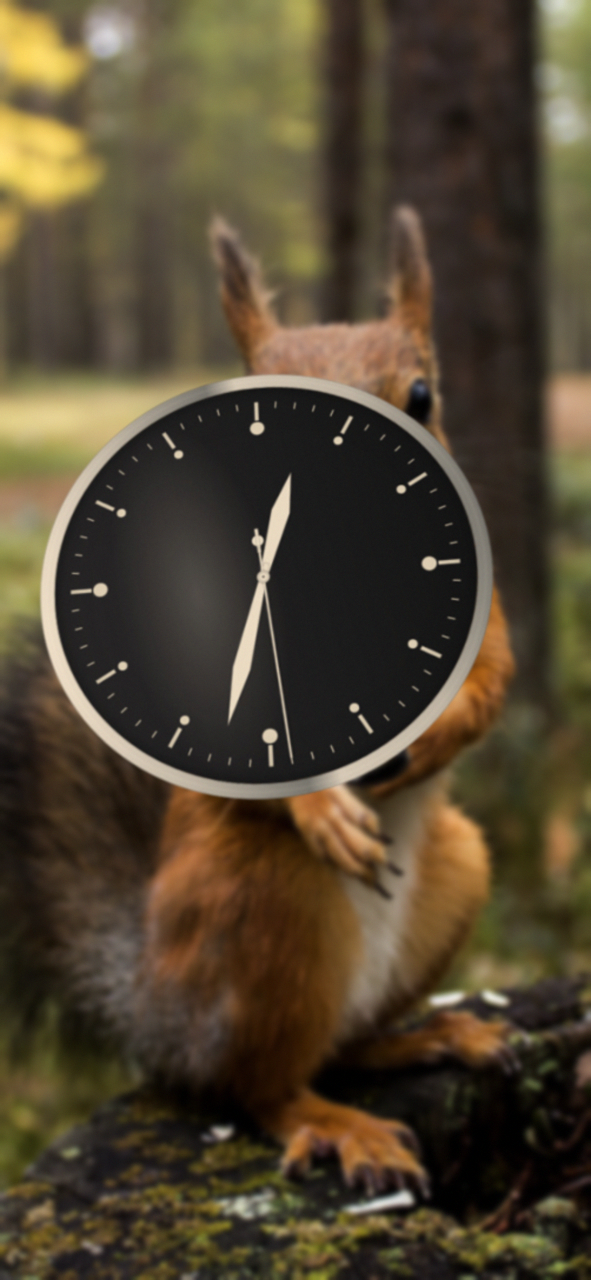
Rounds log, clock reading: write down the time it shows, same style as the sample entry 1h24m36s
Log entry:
12h32m29s
